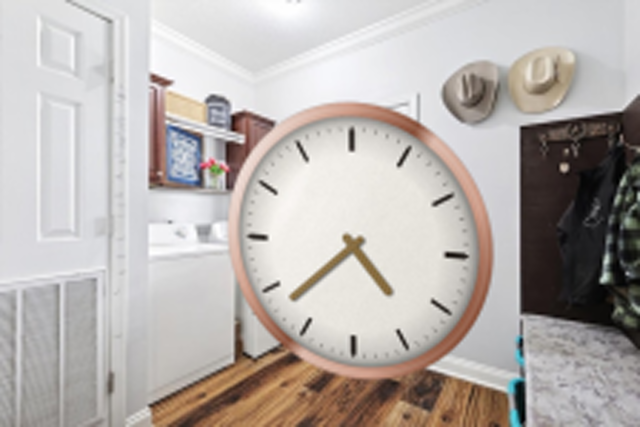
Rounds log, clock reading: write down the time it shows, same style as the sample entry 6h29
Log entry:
4h38
